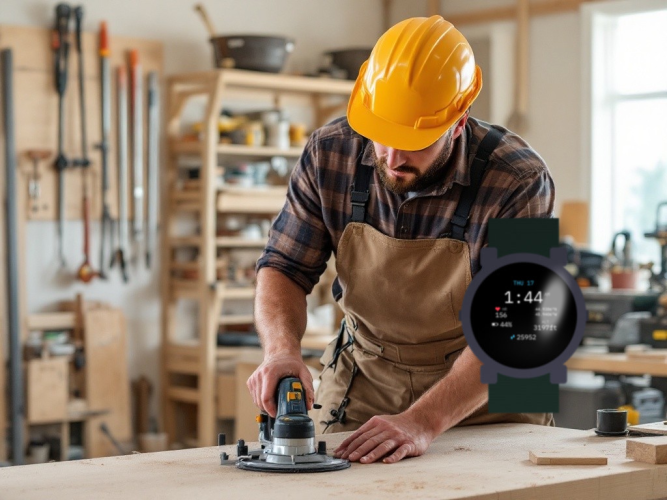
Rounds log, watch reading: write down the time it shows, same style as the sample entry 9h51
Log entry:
1h44
